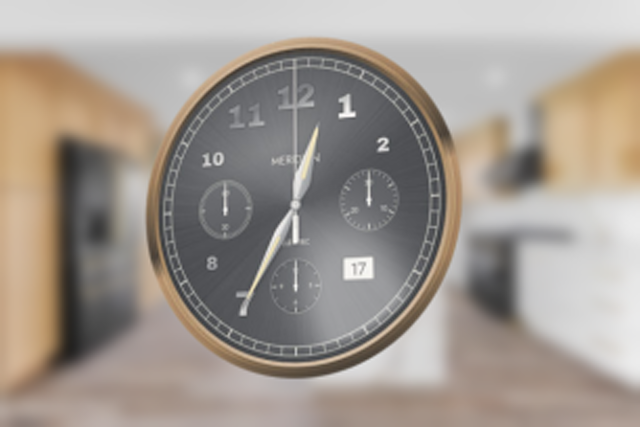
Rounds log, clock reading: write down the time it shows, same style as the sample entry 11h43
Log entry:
12h35
